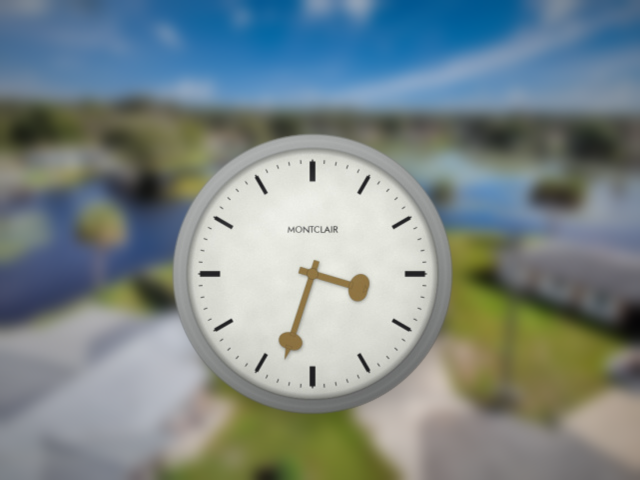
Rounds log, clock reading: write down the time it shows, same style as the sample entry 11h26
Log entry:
3h33
